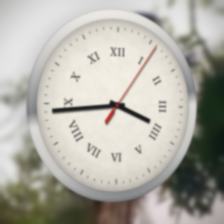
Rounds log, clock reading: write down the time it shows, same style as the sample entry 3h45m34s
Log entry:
3h44m06s
